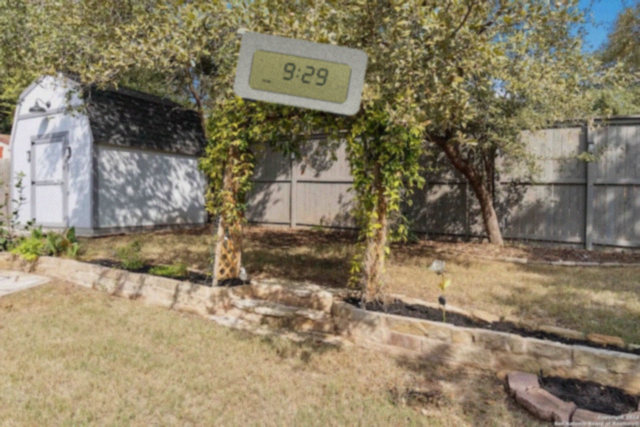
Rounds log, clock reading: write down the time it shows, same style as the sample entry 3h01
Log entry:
9h29
